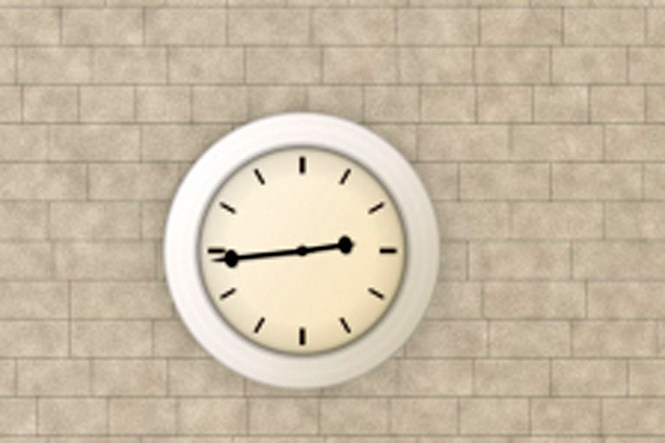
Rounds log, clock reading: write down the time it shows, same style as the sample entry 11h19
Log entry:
2h44
